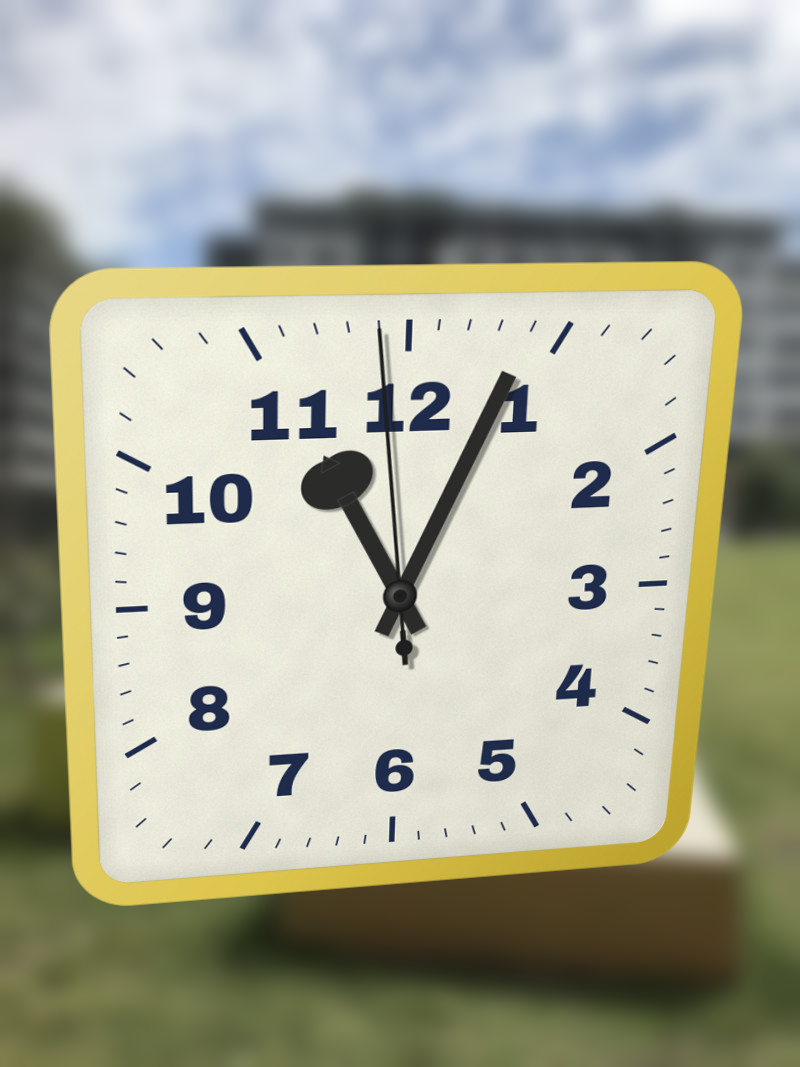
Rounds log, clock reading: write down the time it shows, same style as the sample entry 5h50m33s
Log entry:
11h03m59s
